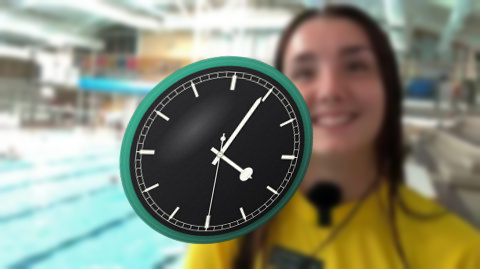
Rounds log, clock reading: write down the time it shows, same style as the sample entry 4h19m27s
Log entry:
4h04m30s
